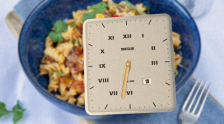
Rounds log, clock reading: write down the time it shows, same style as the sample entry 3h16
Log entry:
6h32
